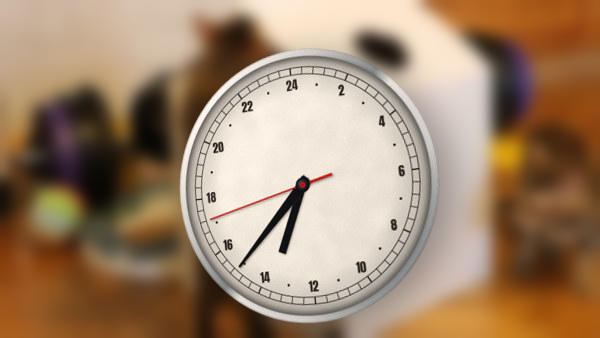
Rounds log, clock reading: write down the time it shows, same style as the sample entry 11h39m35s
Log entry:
13h37m43s
